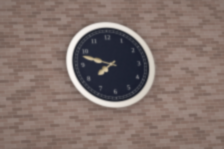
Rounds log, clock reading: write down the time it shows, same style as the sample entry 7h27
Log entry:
7h48
